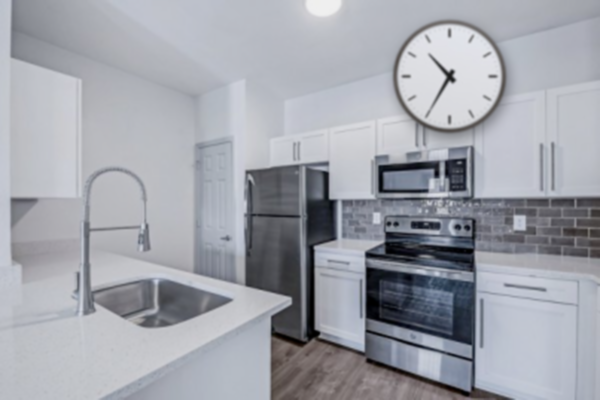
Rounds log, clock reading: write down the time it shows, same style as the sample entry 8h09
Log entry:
10h35
